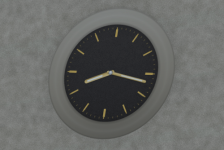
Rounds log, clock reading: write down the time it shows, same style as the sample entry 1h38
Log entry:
8h17
